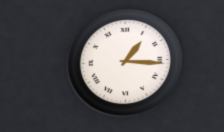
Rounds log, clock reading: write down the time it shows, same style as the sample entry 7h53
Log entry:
1h16
